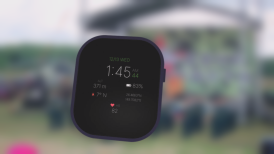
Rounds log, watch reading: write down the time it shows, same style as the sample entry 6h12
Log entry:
1h45
